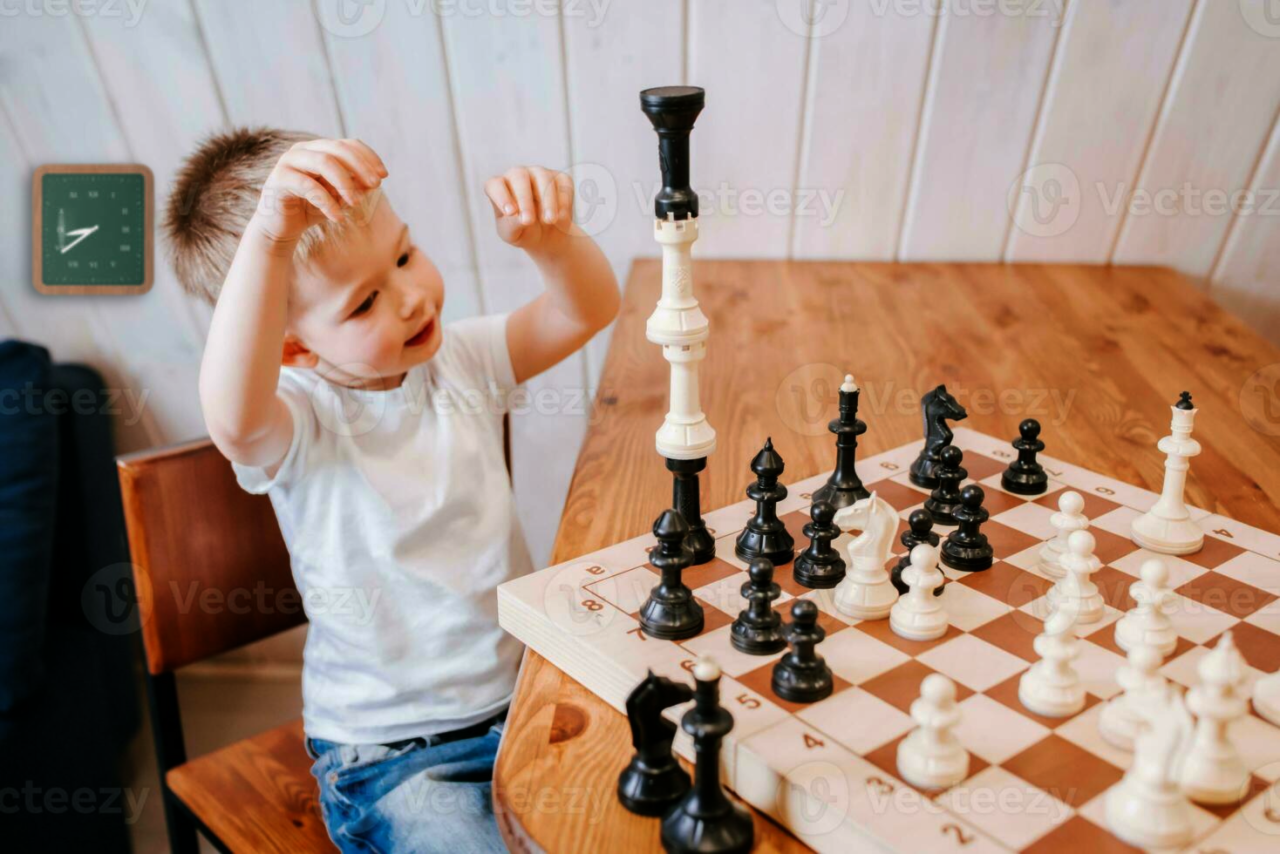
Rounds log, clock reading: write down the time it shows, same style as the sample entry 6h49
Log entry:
8h39
